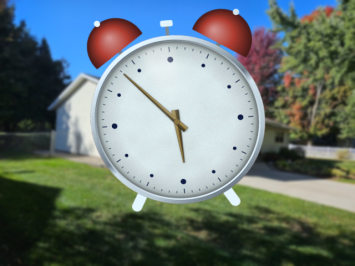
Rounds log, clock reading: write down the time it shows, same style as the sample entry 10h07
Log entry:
5h53
